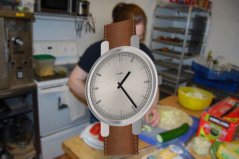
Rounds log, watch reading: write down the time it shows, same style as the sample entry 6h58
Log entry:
1h24
